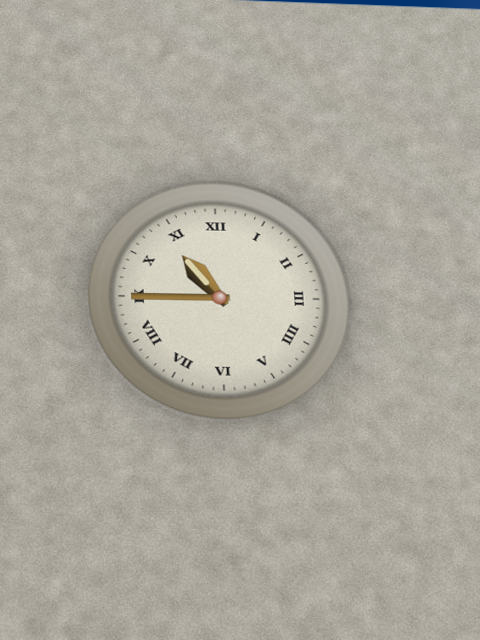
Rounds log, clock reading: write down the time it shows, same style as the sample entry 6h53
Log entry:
10h45
